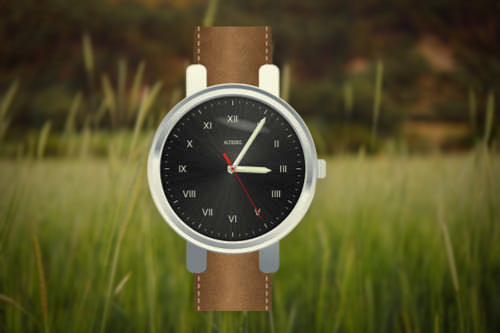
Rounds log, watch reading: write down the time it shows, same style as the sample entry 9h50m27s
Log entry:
3h05m25s
